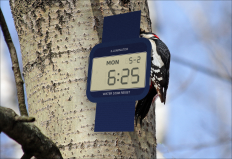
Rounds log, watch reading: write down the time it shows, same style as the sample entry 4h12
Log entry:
6h25
